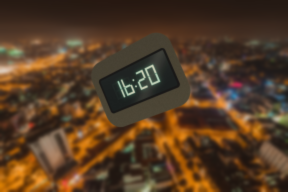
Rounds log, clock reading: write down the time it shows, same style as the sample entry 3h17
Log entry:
16h20
